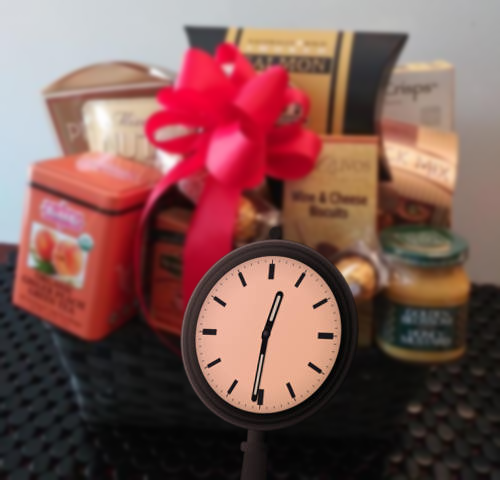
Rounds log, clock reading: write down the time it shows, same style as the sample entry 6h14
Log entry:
12h31
